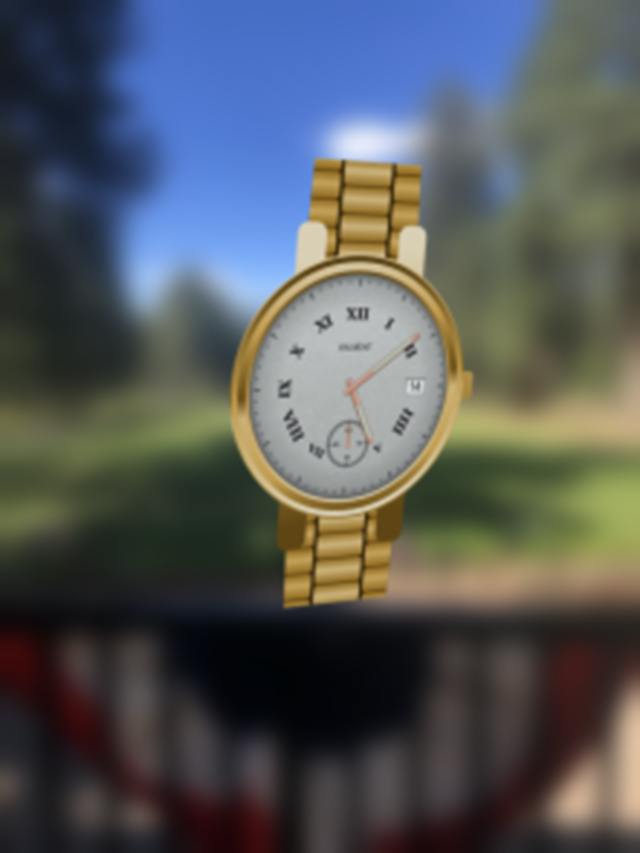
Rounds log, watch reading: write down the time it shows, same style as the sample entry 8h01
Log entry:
5h09
